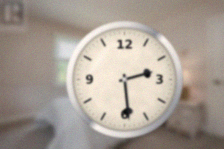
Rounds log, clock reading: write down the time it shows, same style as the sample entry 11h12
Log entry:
2h29
